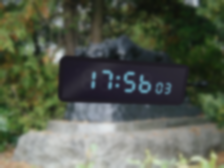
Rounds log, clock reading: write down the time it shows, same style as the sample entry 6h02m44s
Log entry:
17h56m03s
